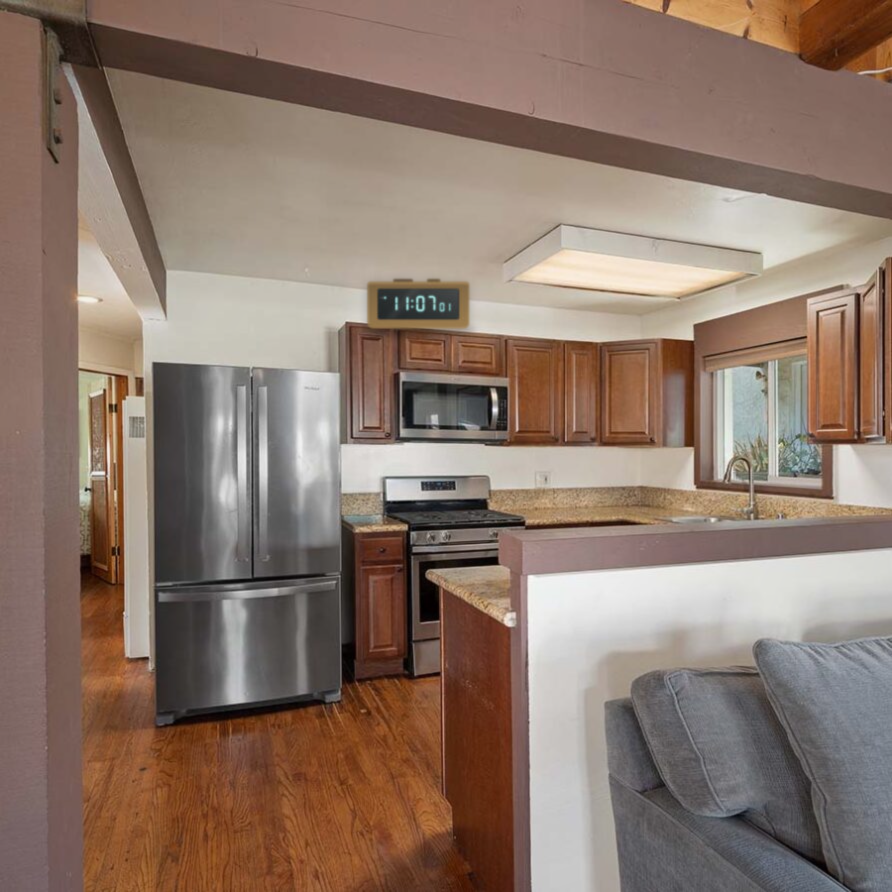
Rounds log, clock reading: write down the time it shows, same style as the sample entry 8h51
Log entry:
11h07
